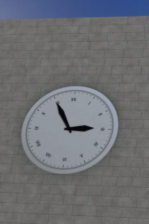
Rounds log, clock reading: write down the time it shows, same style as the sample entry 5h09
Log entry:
2h55
